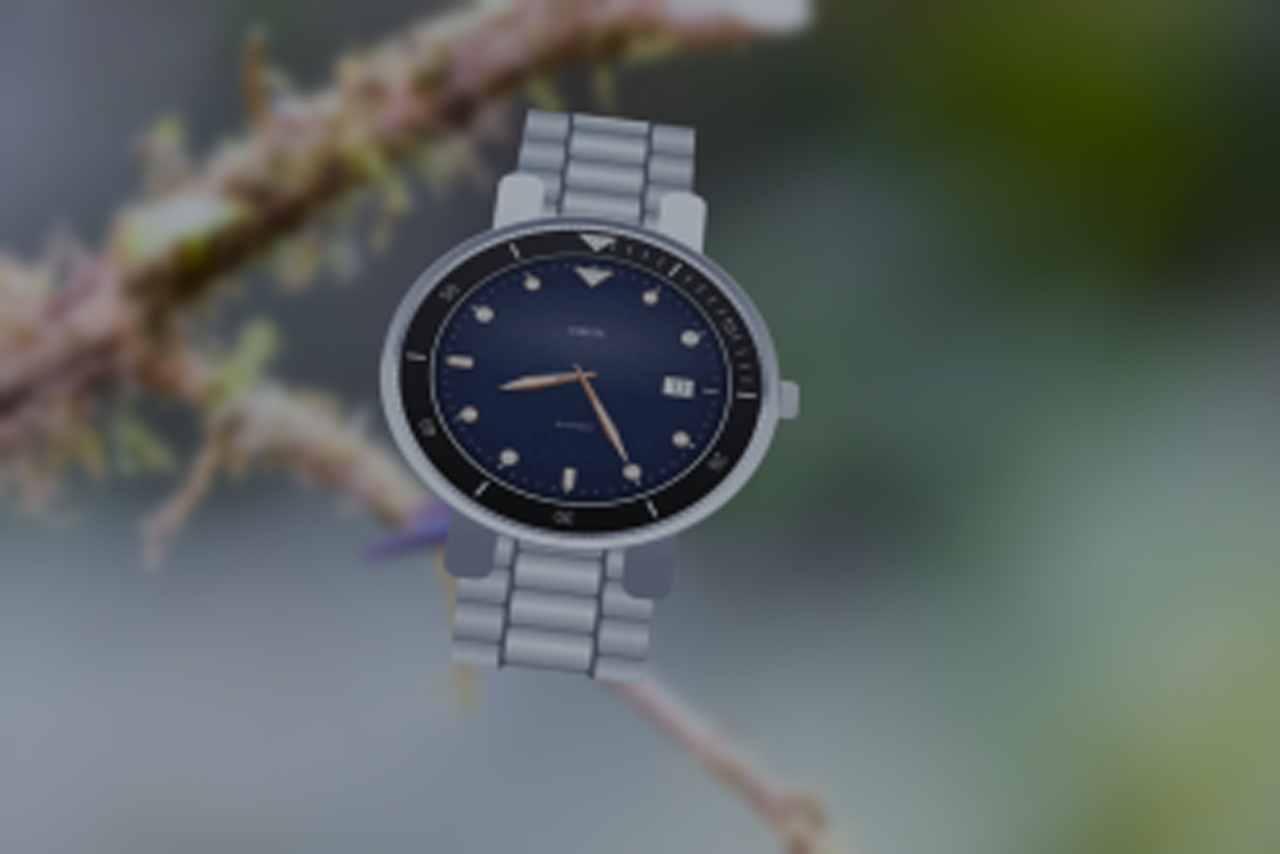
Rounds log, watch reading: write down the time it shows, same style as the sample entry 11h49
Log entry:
8h25
